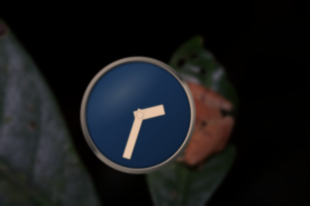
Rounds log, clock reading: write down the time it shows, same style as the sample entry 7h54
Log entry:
2h33
